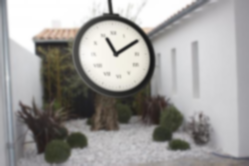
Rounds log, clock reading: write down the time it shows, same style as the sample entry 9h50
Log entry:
11h10
